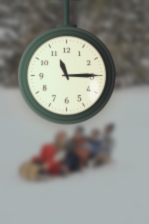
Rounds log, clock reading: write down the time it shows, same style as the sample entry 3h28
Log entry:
11h15
